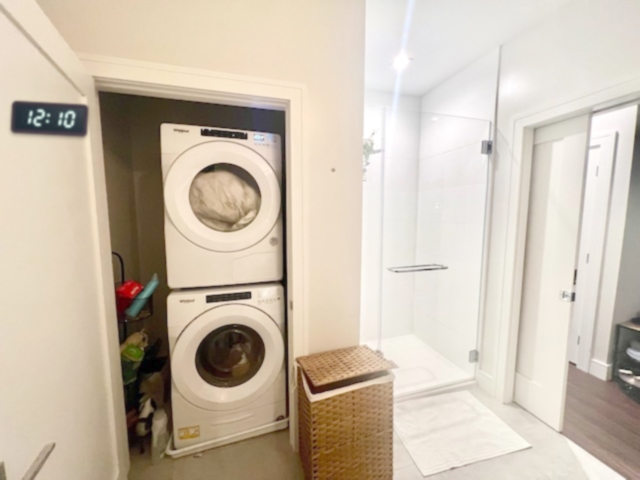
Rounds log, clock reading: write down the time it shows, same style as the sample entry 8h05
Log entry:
12h10
